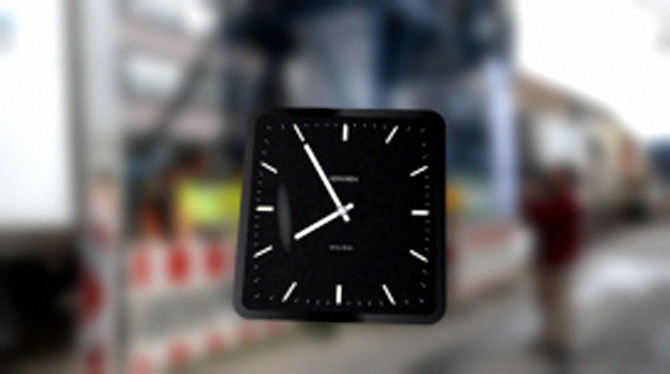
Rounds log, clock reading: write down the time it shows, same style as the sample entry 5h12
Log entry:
7h55
